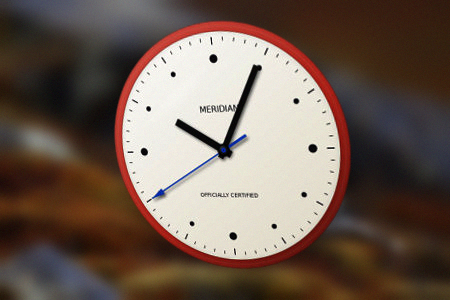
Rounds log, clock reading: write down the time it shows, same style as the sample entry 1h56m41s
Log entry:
10h04m40s
